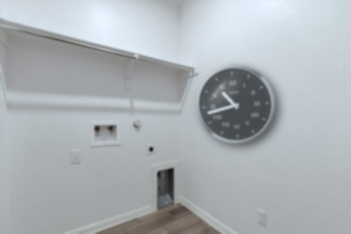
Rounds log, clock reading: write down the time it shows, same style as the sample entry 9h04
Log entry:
10h43
